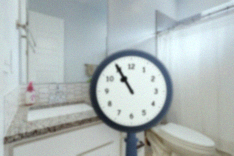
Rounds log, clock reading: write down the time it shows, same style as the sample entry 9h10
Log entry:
10h55
